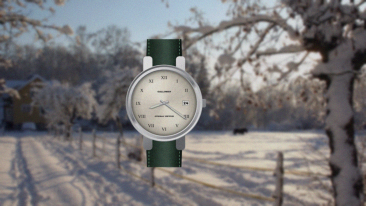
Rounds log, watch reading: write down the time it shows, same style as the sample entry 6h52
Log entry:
8h21
